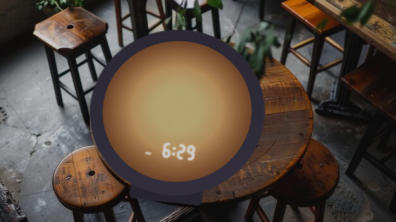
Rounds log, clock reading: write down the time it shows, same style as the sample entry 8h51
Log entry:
6h29
